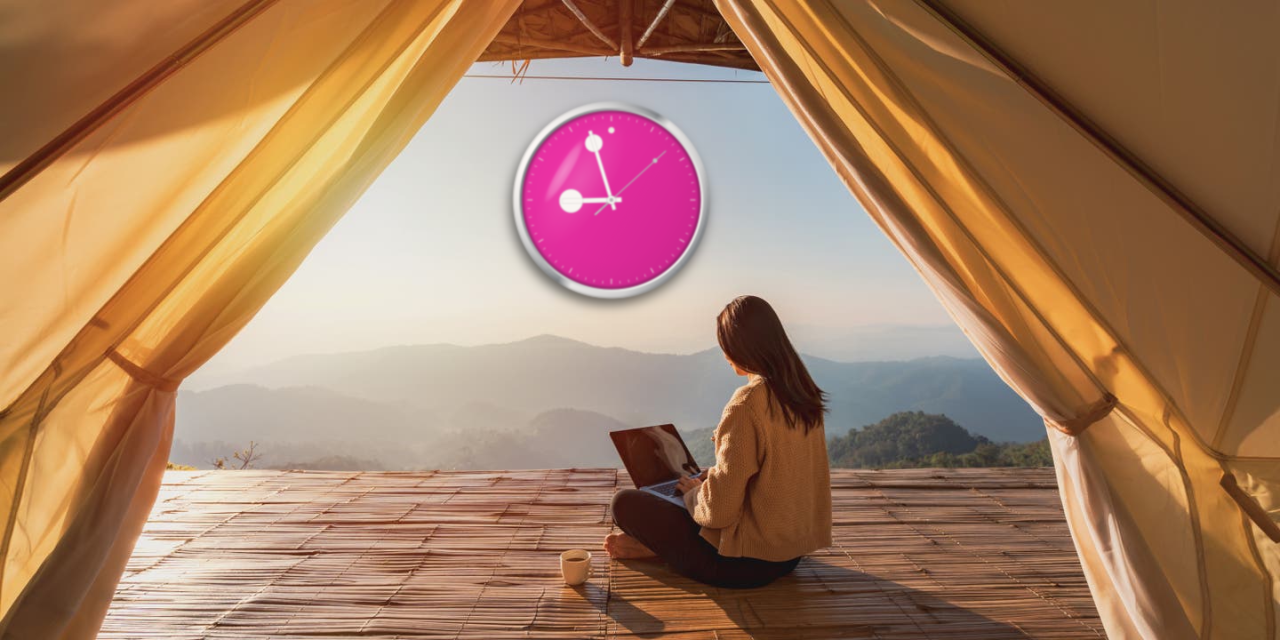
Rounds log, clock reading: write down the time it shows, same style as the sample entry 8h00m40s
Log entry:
8h57m08s
